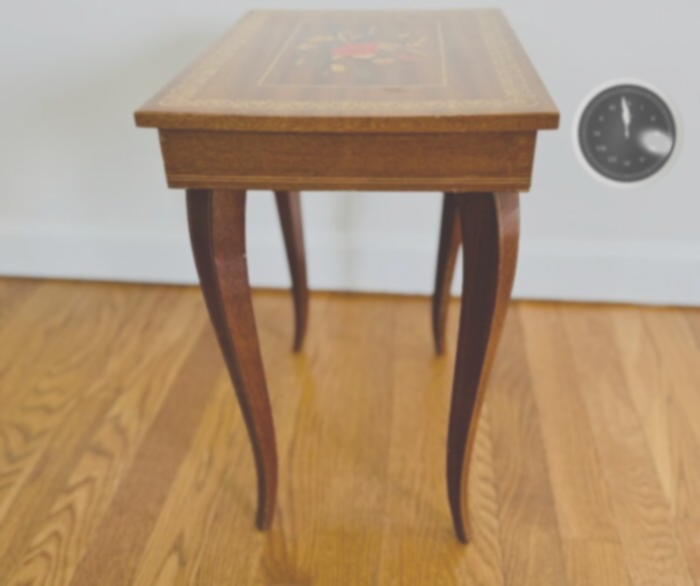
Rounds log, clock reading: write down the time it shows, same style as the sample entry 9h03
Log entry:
11h59
